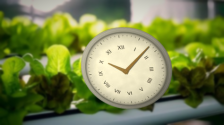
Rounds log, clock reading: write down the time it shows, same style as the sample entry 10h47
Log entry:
10h08
